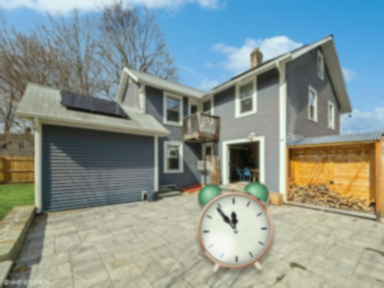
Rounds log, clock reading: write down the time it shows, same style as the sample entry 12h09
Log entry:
11h54
